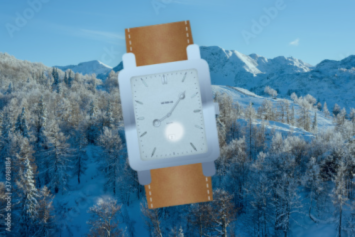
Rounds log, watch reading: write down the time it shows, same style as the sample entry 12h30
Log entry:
8h07
